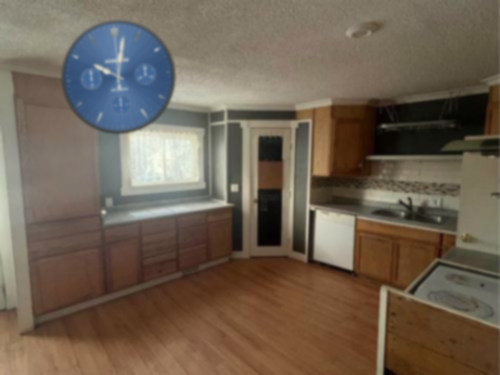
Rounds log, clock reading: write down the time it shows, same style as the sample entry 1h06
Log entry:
10h02
